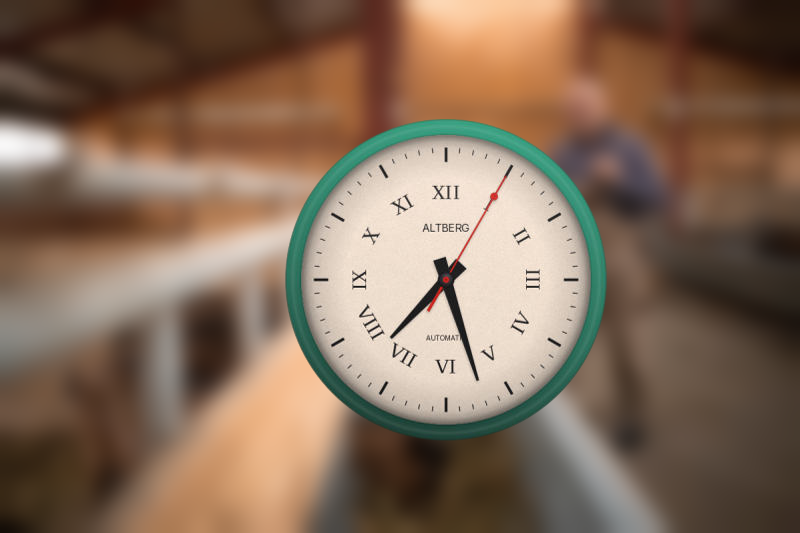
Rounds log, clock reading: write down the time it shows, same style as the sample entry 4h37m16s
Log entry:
7h27m05s
